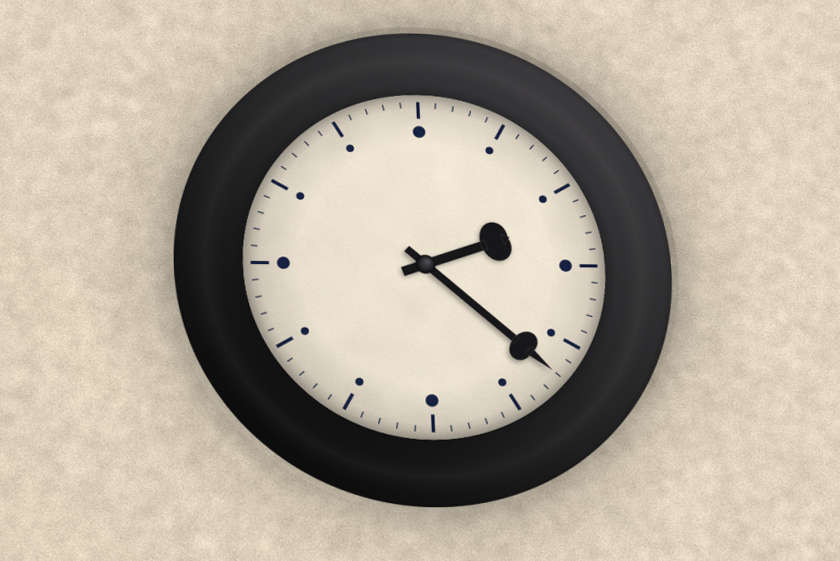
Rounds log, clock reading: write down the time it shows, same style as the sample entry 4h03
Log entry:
2h22
